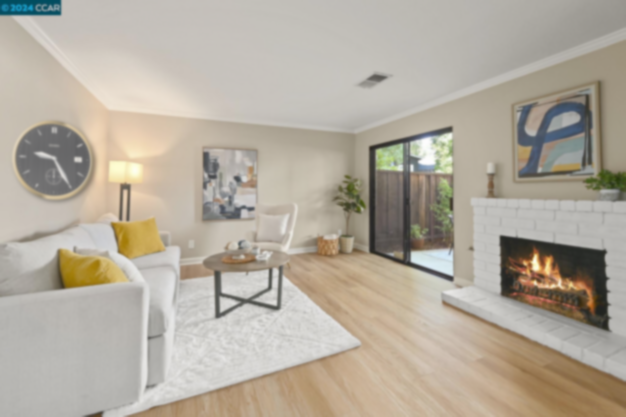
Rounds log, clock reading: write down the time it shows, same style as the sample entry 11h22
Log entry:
9h25
